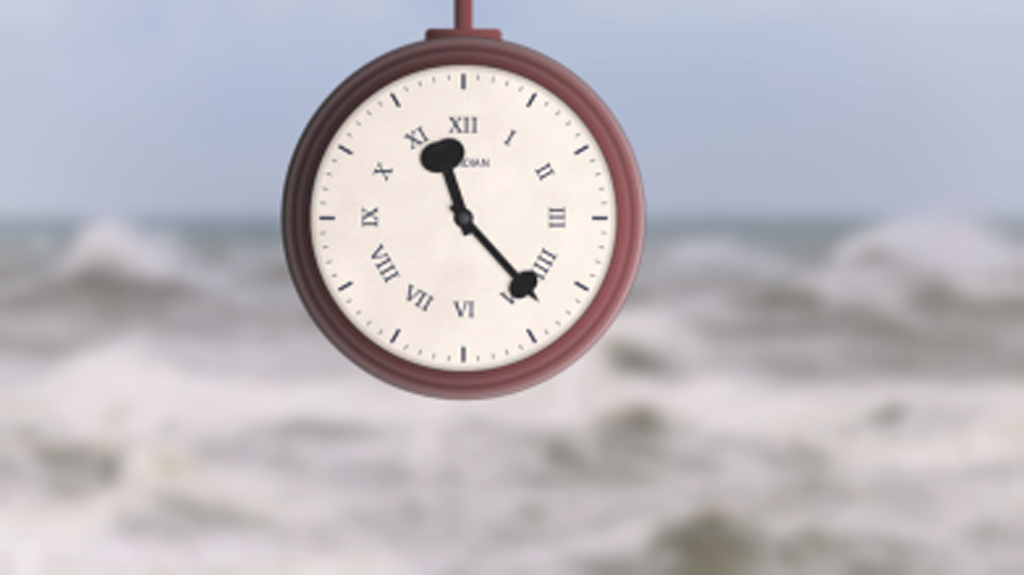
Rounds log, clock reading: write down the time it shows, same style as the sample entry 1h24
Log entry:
11h23
